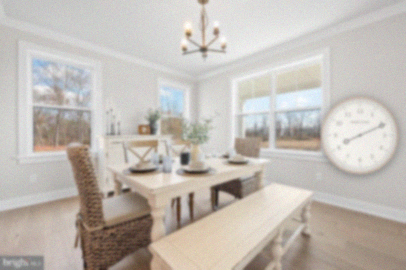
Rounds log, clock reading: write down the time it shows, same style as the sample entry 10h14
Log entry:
8h11
